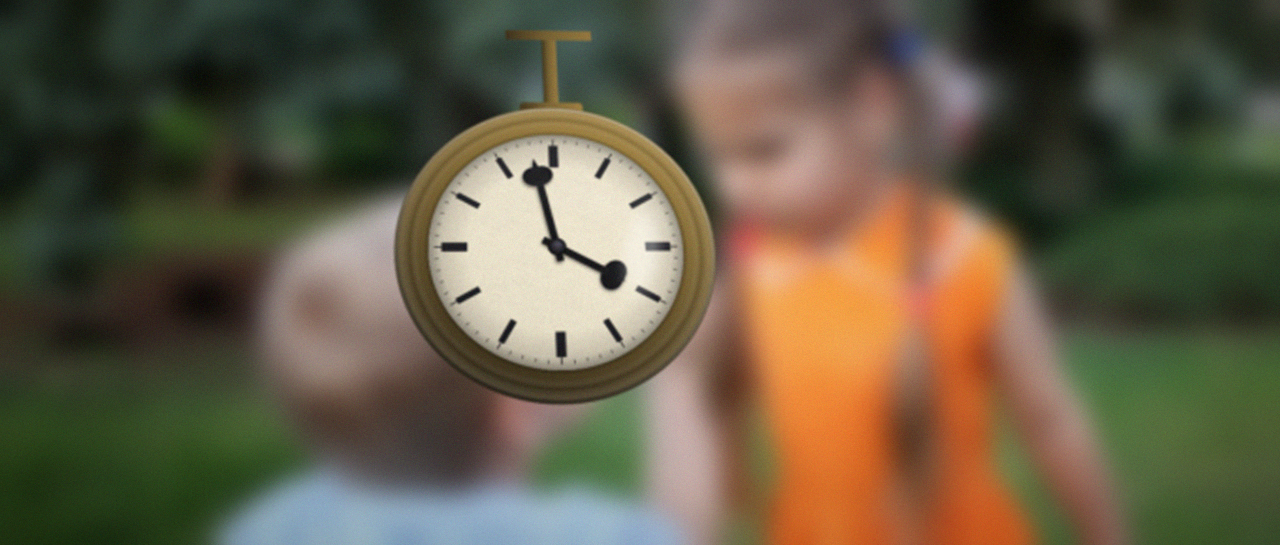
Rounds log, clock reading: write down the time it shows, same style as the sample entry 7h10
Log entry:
3h58
